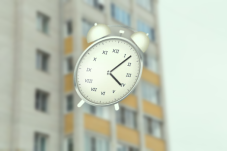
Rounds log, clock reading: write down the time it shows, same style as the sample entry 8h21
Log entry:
4h07
